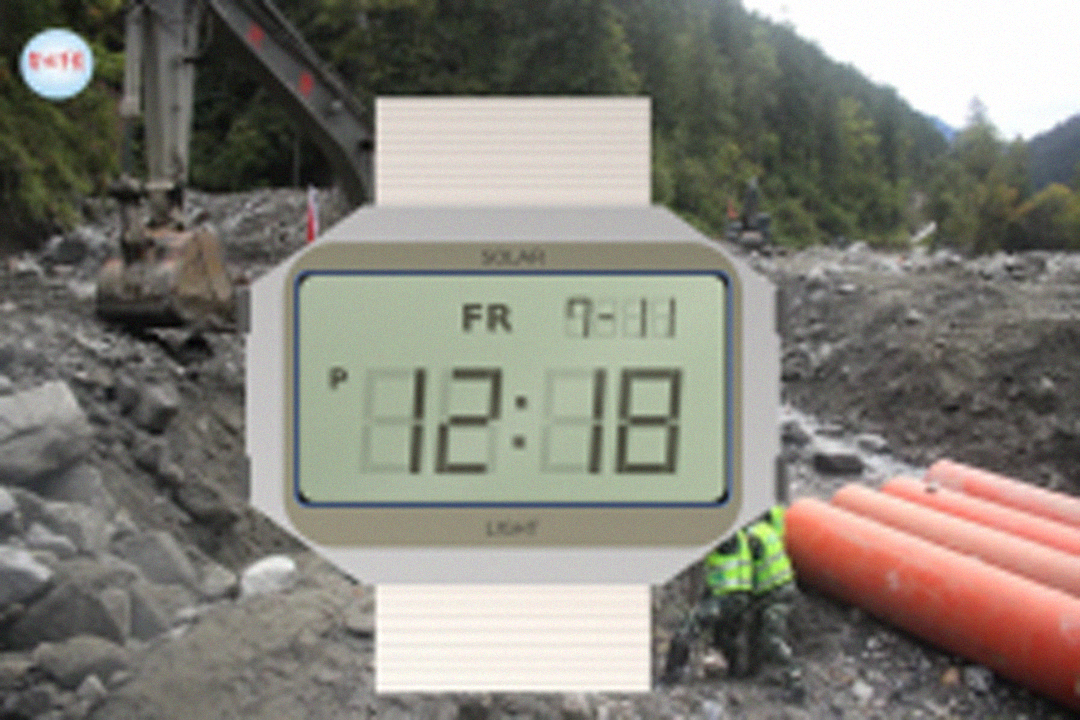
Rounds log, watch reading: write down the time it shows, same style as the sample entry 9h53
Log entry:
12h18
